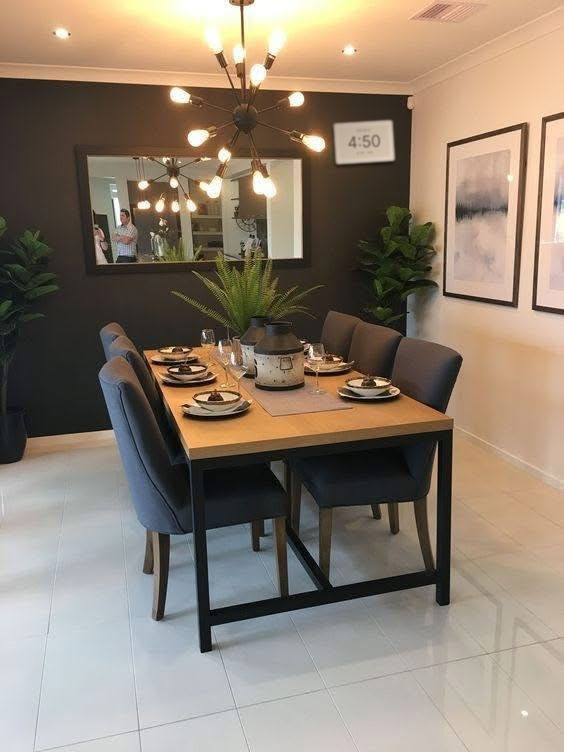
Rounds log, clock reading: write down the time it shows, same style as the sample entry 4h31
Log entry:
4h50
